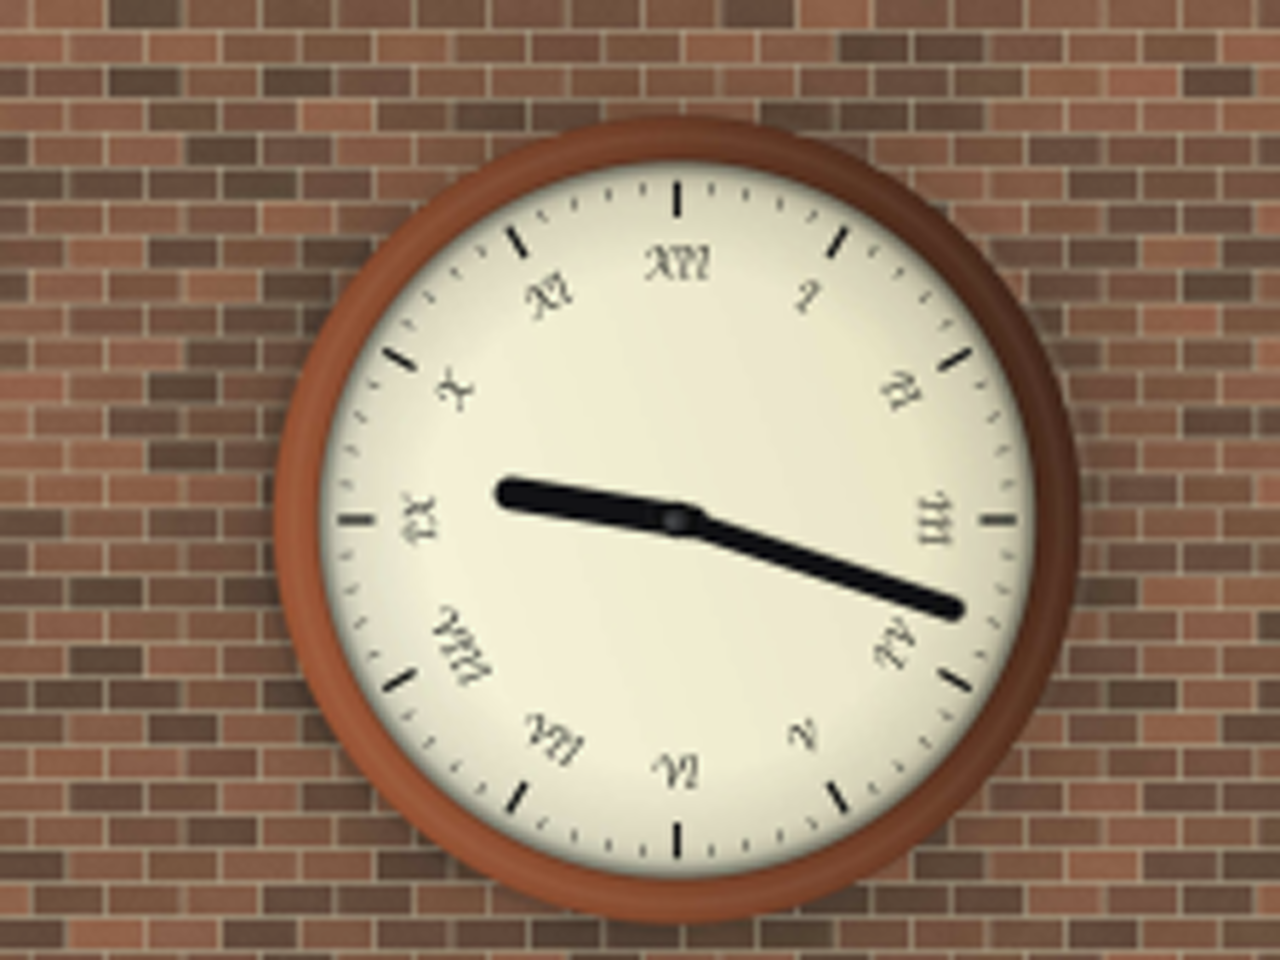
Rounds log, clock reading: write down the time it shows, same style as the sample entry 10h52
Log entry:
9h18
